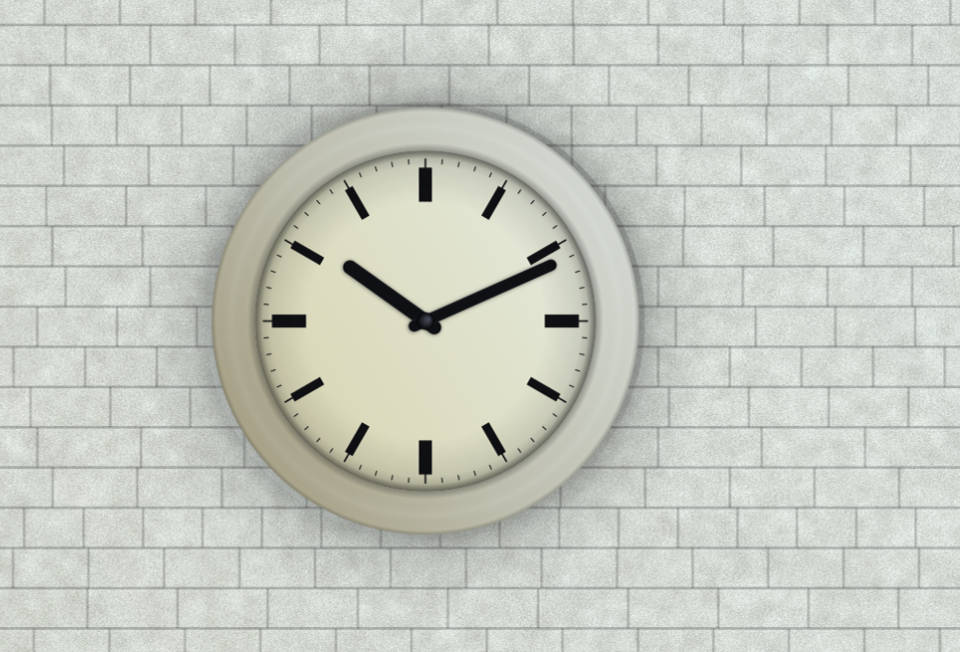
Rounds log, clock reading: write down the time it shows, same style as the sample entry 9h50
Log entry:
10h11
